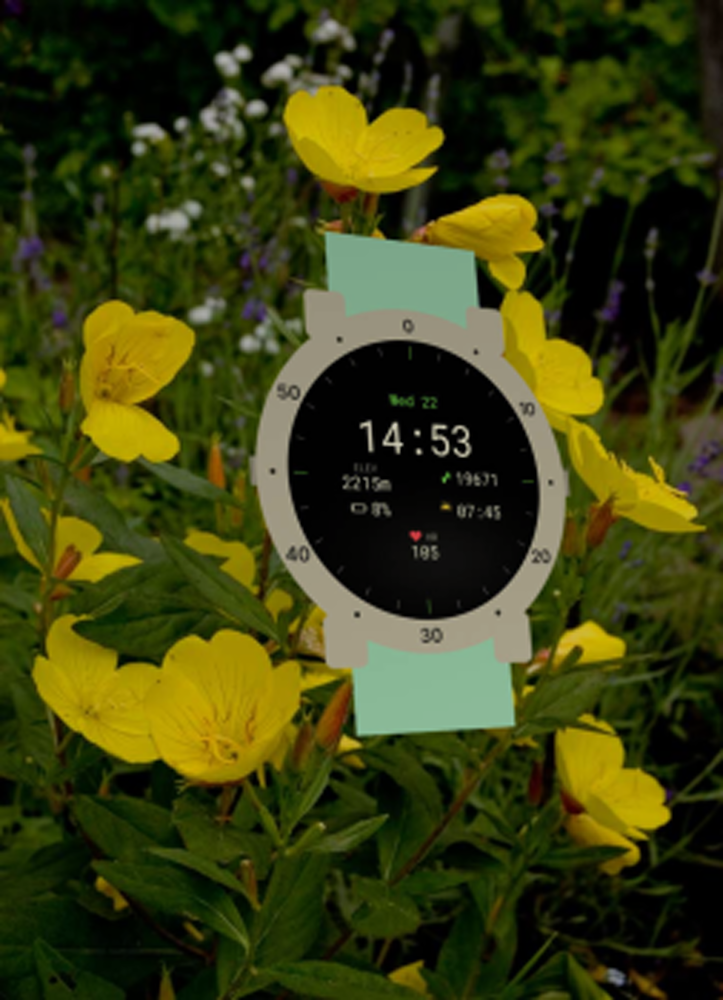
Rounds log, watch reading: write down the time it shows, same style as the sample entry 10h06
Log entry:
14h53
